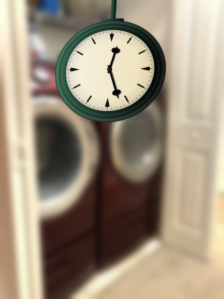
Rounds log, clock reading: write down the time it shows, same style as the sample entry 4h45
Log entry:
12h27
